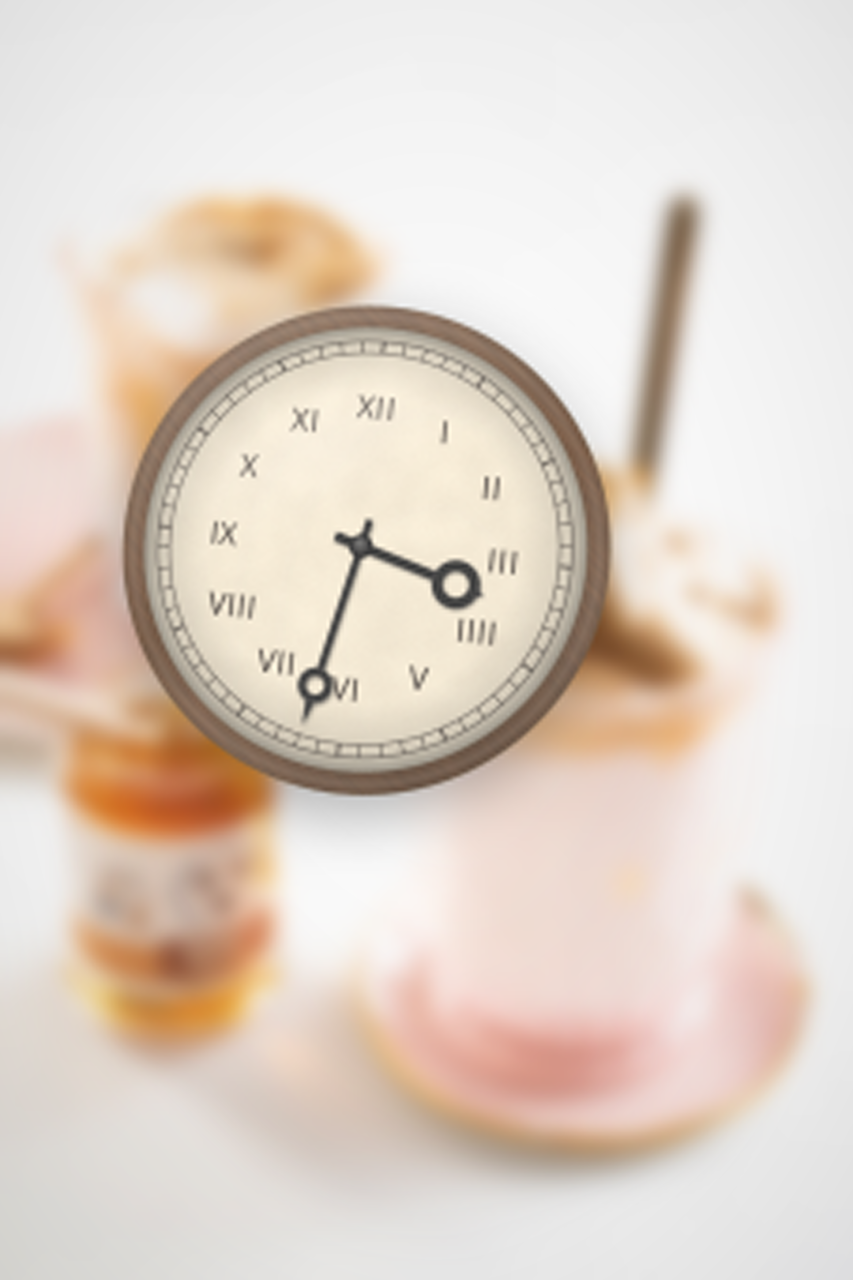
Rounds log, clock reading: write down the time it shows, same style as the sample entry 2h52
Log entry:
3h32
